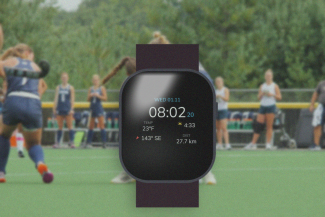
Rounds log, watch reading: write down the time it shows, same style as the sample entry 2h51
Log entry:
8h02
